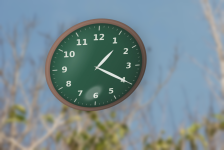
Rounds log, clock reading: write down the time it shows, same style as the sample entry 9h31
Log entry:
1h20
